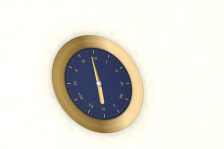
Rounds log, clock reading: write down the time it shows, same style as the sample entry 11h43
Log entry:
5h59
